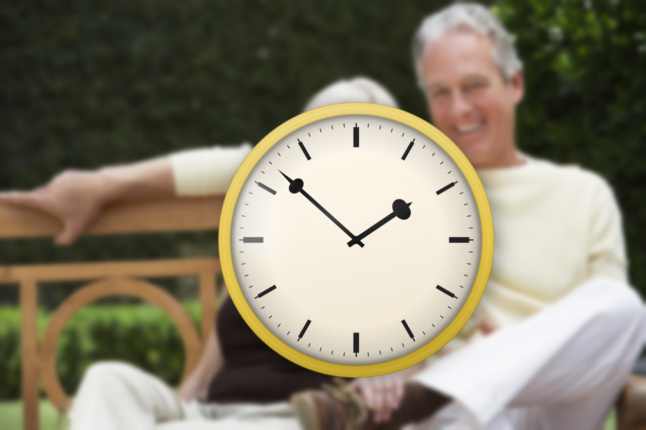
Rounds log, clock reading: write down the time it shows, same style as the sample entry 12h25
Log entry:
1h52
